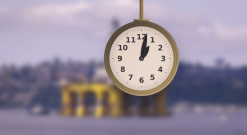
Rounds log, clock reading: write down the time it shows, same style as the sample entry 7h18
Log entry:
1h02
